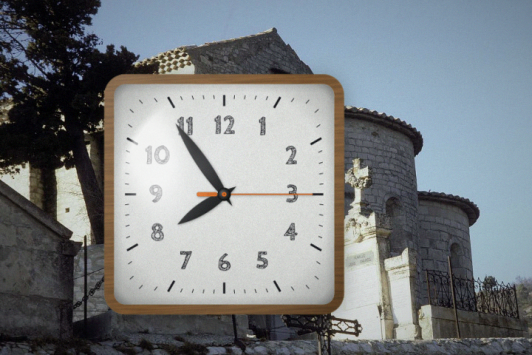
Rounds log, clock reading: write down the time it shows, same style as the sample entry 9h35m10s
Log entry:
7h54m15s
